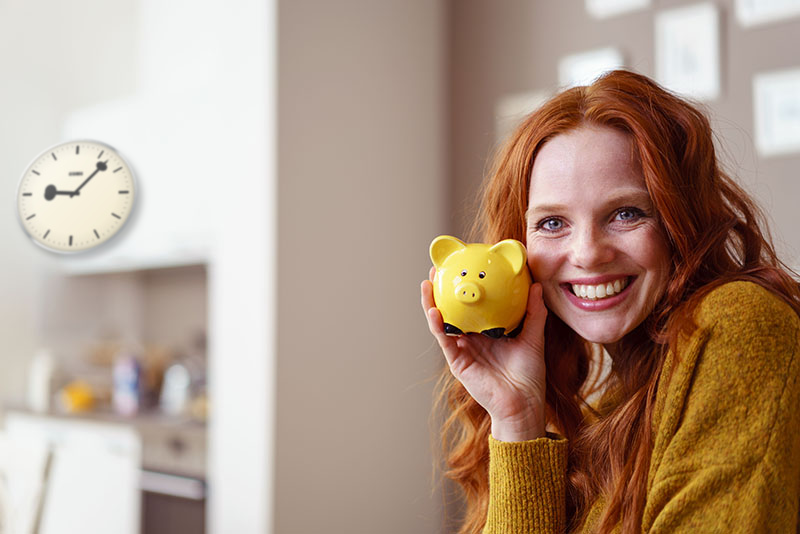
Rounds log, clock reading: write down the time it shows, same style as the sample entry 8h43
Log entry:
9h07
